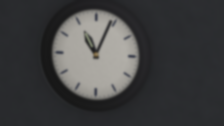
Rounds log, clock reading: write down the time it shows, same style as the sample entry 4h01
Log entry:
11h04
